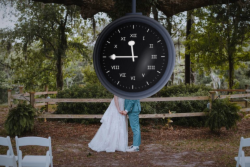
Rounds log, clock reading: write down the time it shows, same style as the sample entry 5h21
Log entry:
11h45
